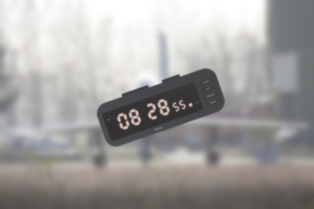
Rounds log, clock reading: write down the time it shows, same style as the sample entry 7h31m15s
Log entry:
8h28m55s
